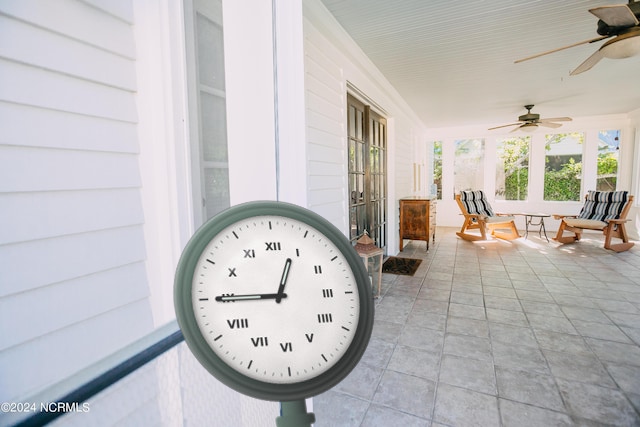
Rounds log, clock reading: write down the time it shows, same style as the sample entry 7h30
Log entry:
12h45
